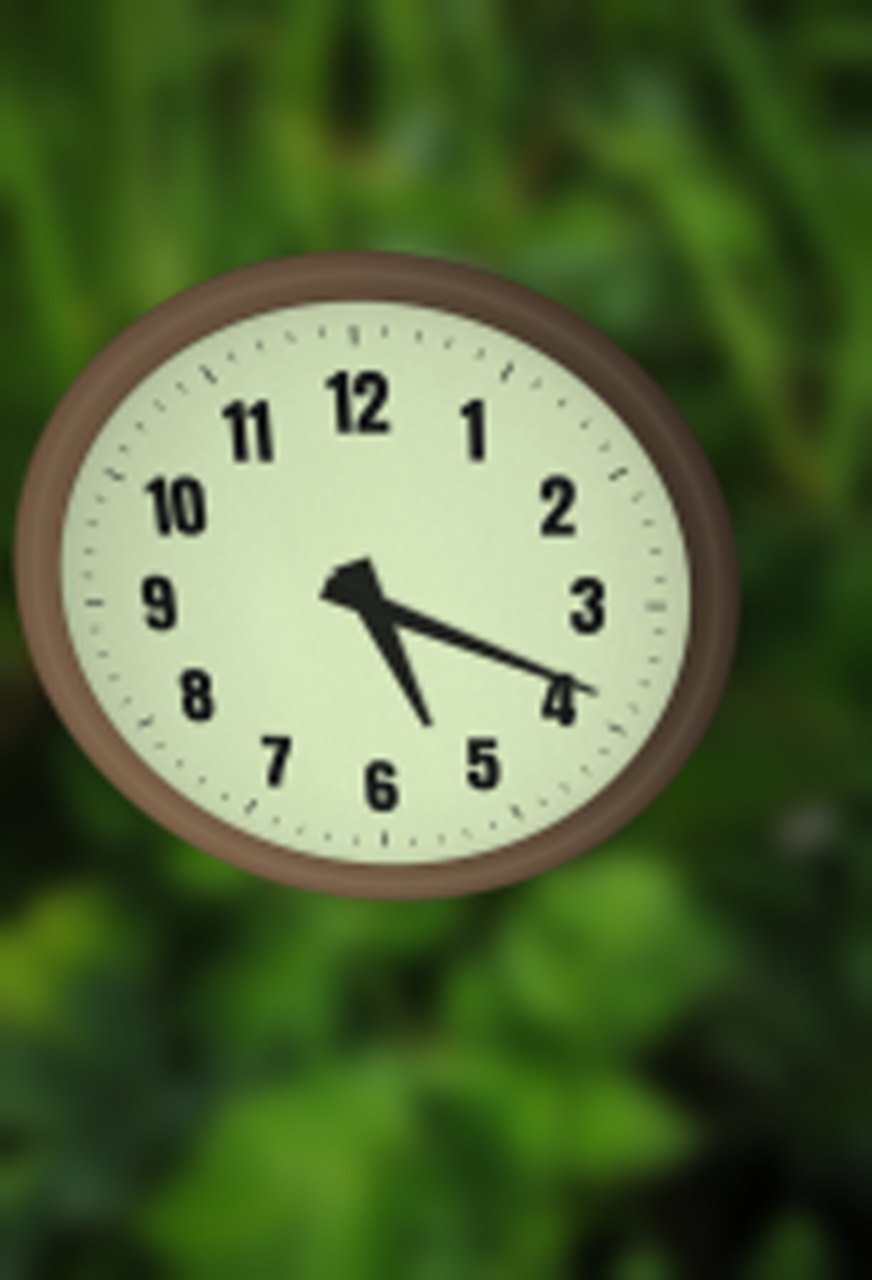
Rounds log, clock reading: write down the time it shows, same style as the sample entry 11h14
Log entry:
5h19
